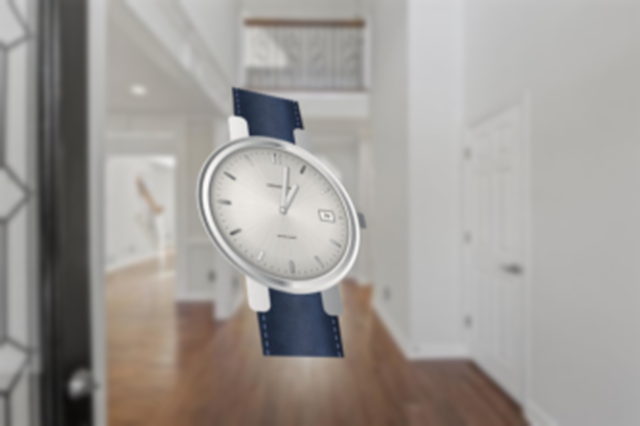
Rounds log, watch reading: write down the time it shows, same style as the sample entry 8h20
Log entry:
1h02
